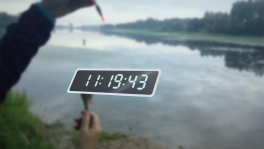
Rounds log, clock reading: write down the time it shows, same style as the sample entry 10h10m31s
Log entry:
11h19m43s
